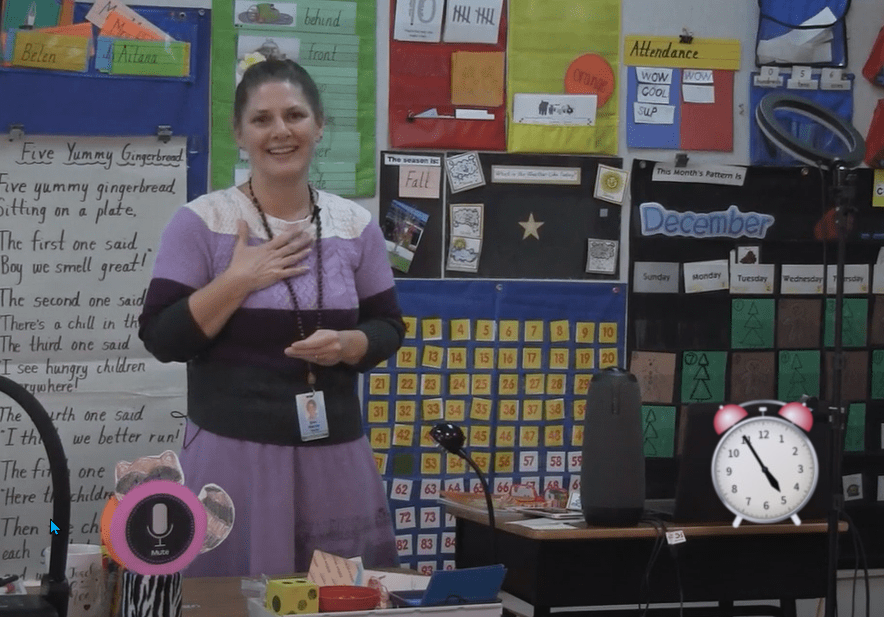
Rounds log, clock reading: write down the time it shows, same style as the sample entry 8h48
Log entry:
4h55
